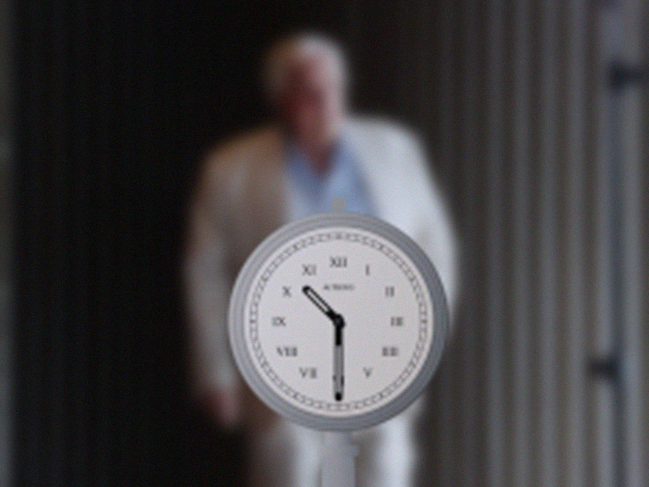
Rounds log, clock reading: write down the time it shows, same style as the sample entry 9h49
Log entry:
10h30
